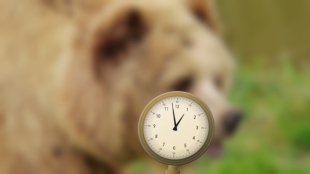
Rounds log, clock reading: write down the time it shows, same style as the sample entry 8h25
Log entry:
12h58
